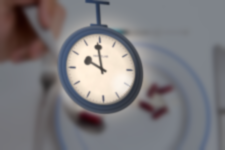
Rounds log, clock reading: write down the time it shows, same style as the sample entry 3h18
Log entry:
9h59
